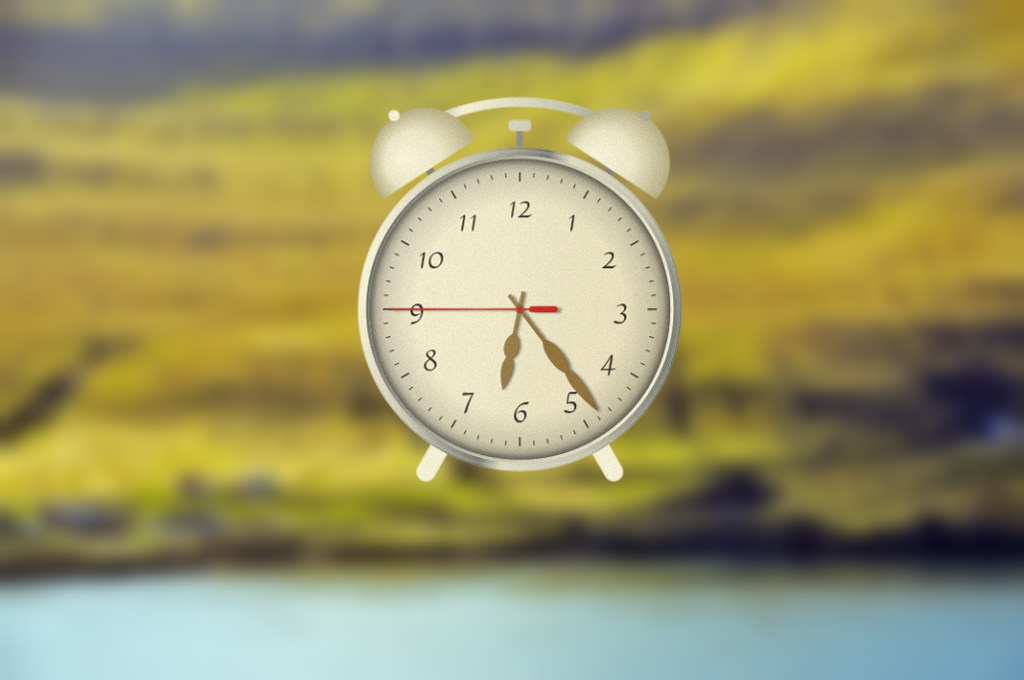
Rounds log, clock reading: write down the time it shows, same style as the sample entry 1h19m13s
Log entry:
6h23m45s
